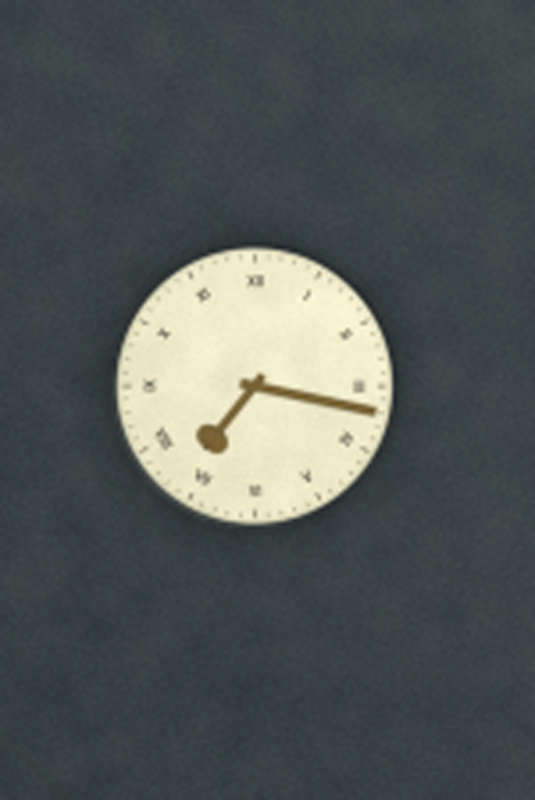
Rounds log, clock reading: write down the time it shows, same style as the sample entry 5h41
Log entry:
7h17
